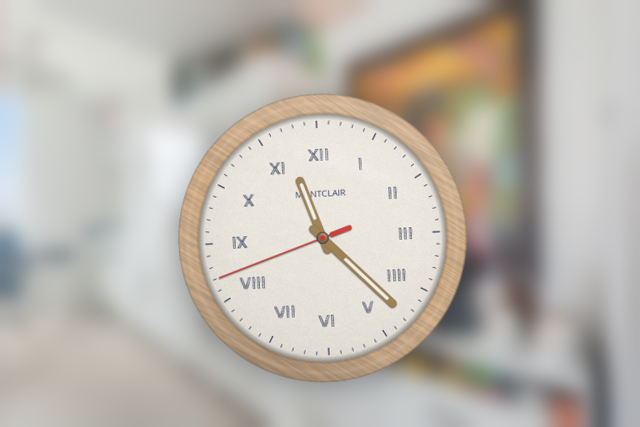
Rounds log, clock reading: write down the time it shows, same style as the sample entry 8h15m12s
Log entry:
11h22m42s
